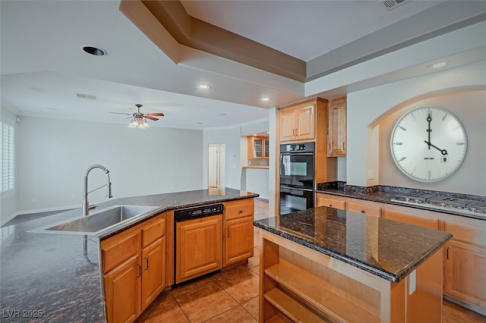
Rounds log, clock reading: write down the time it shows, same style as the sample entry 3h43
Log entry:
4h00
